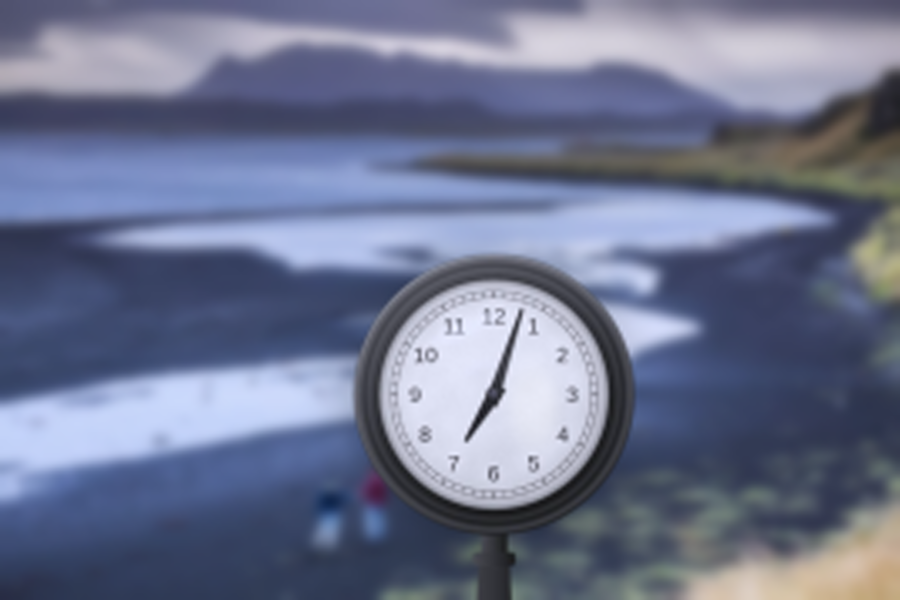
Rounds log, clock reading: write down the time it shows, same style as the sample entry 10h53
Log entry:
7h03
